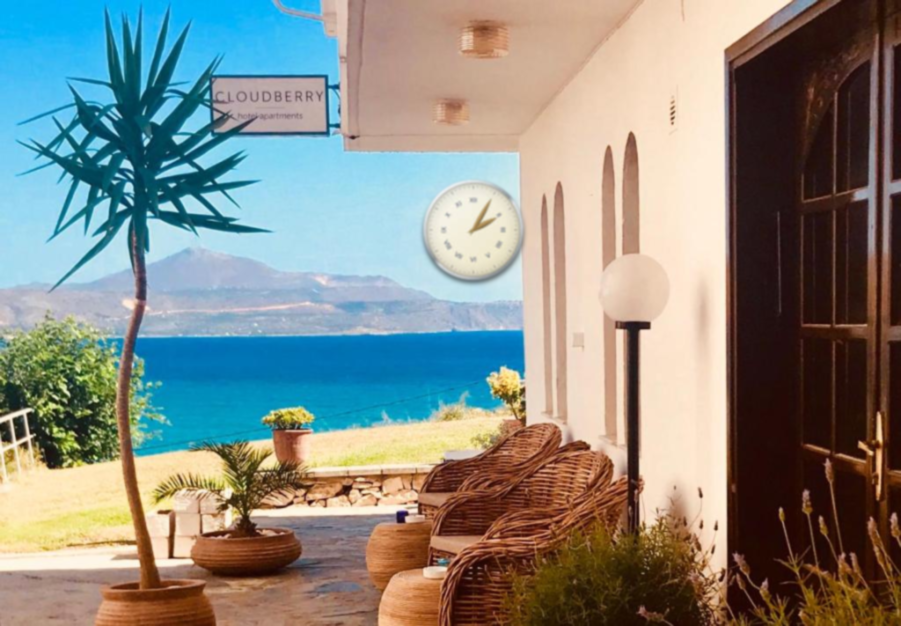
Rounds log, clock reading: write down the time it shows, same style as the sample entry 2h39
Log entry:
2h05
